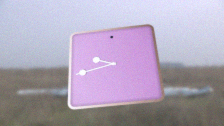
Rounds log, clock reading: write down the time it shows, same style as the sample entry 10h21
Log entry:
9h43
